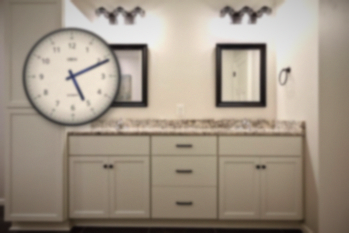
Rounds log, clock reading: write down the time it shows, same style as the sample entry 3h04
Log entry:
5h11
